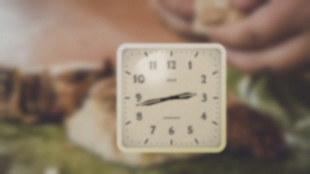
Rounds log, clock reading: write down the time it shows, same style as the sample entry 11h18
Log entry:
2h43
